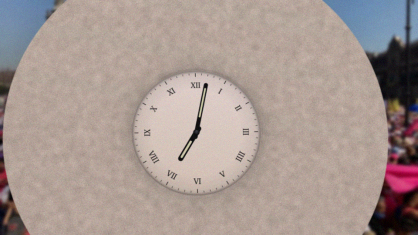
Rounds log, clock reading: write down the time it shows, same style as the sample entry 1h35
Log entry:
7h02
